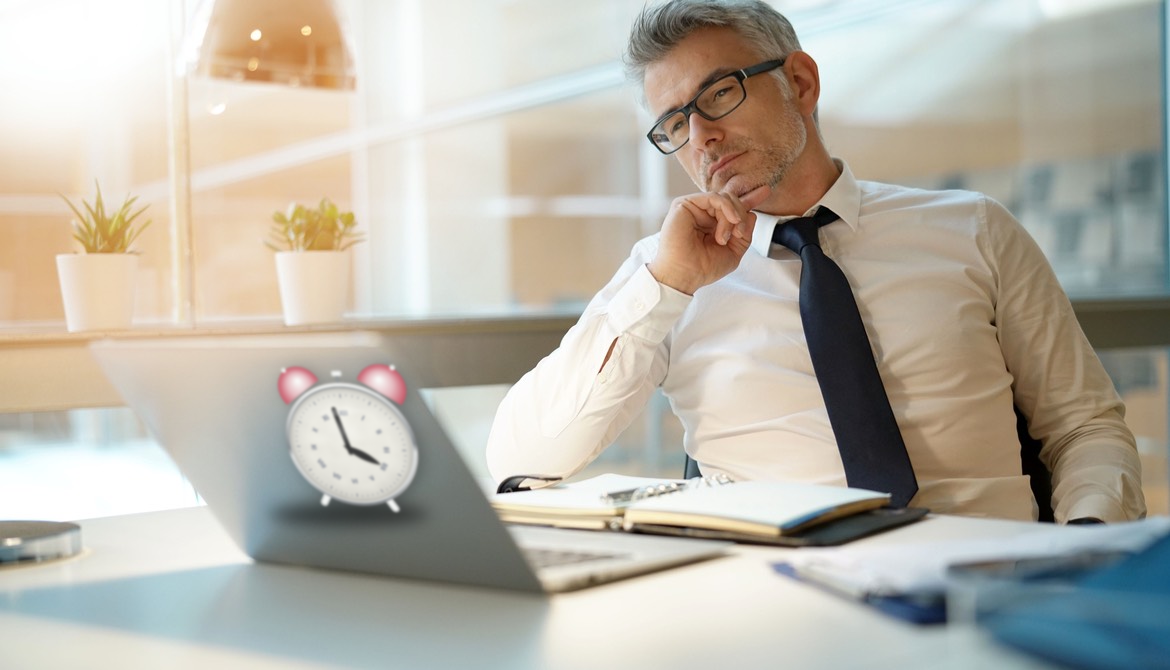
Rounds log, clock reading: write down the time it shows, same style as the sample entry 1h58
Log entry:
3h58
